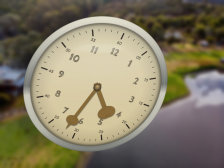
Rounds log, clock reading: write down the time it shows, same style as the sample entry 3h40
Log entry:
4h32
